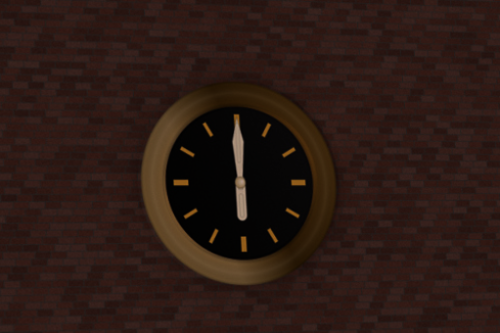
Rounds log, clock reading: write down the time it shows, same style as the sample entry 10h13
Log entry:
6h00
